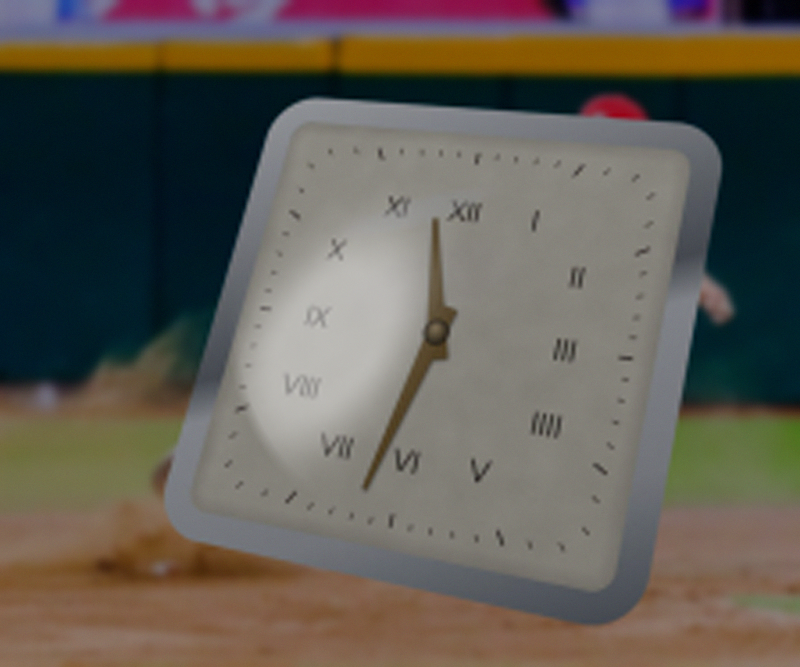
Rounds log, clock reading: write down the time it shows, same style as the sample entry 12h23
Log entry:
11h32
